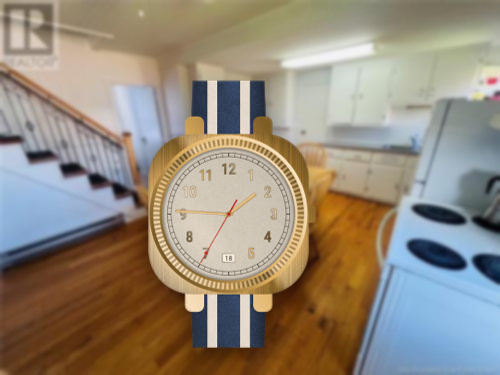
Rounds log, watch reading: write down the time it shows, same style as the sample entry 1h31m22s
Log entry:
1h45m35s
